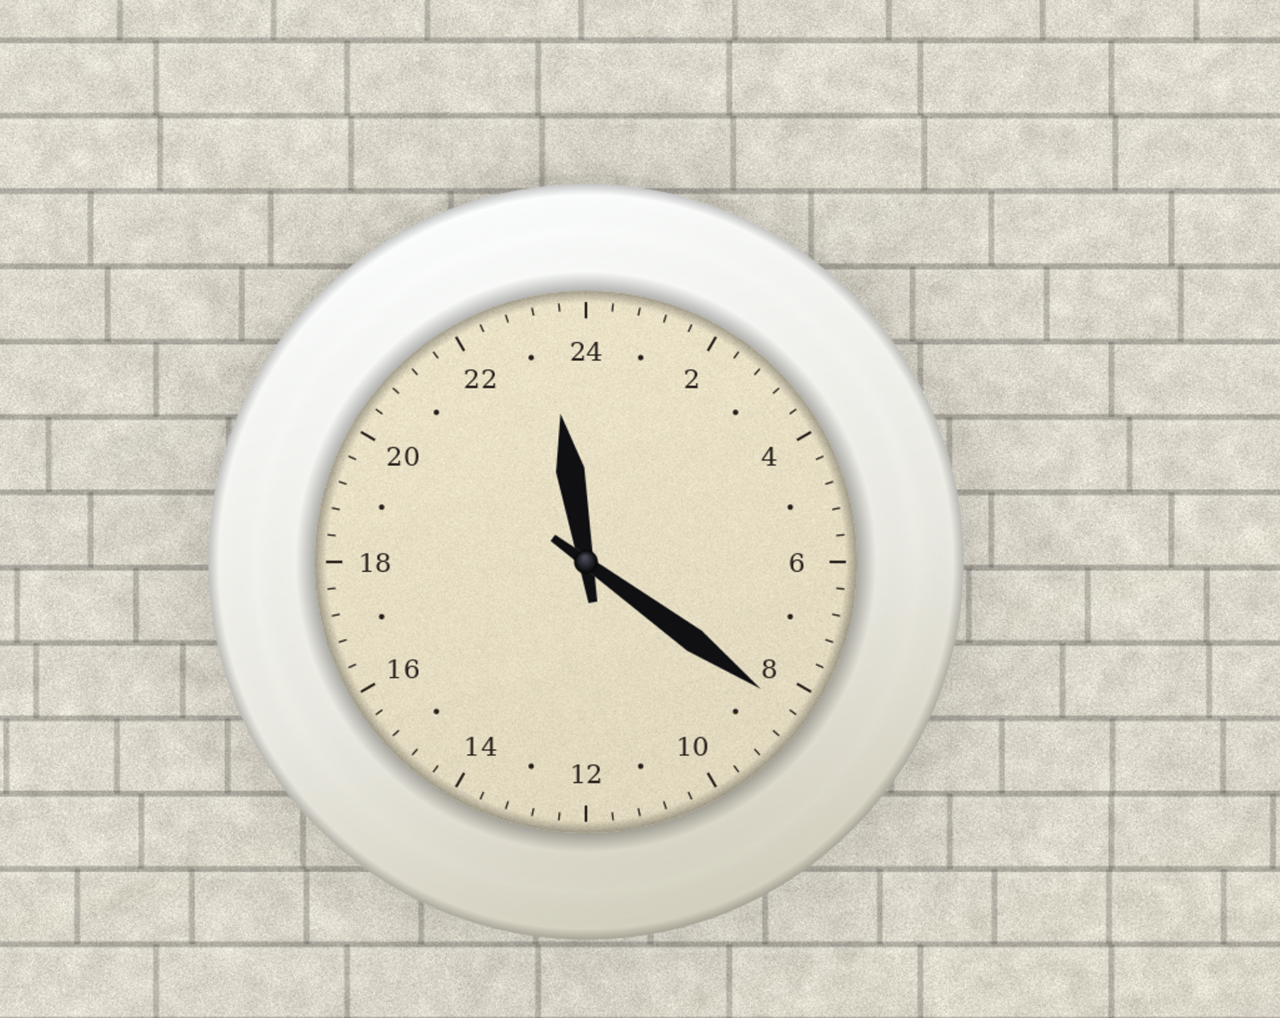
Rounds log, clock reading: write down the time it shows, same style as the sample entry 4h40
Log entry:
23h21
